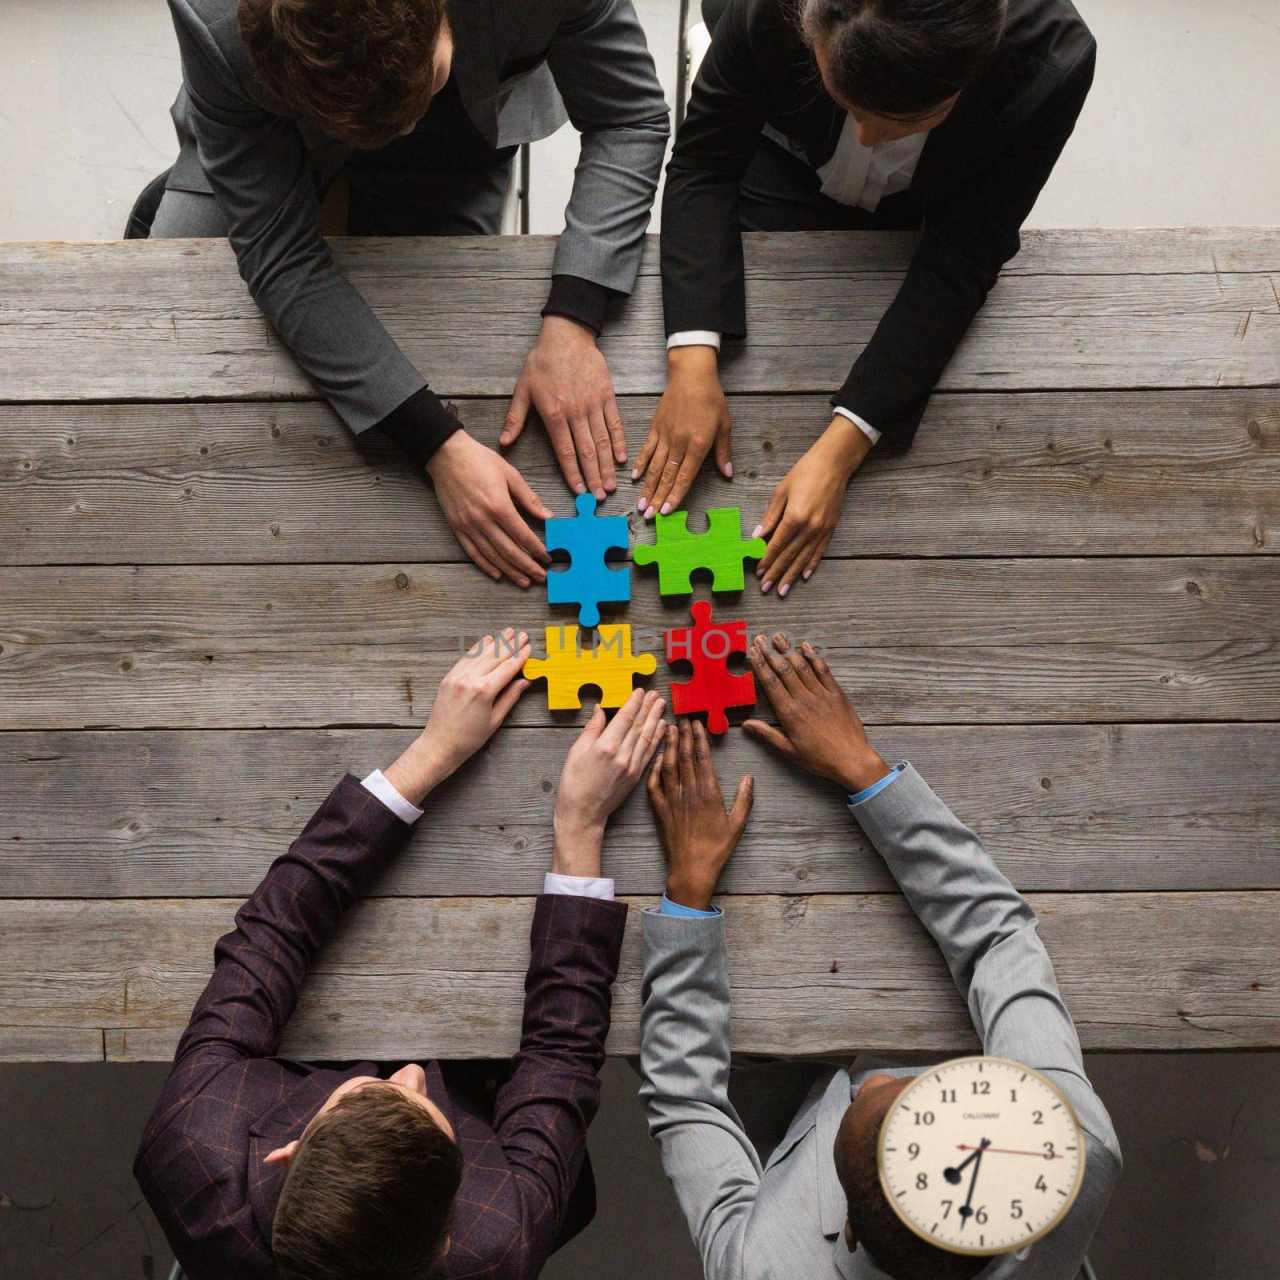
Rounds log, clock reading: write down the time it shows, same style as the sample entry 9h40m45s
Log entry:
7h32m16s
